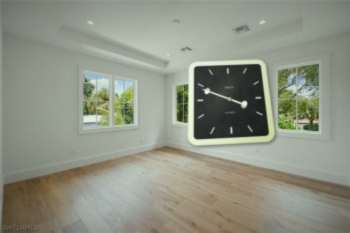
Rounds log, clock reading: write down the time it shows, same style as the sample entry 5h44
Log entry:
3h49
